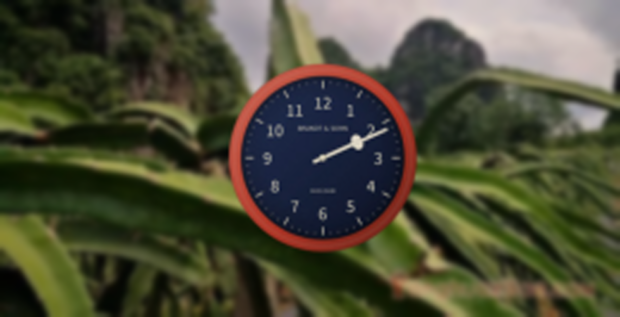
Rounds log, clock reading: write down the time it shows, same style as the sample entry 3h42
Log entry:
2h11
